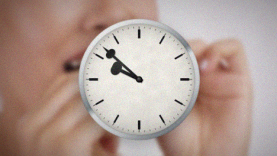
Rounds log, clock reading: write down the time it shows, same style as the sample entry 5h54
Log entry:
9h52
